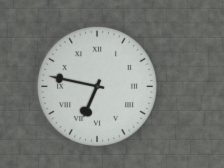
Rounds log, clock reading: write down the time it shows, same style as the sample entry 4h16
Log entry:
6h47
